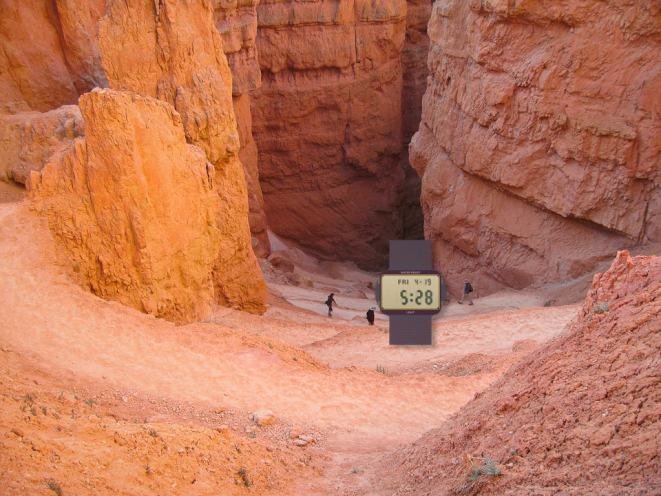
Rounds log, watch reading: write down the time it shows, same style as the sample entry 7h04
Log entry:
5h28
